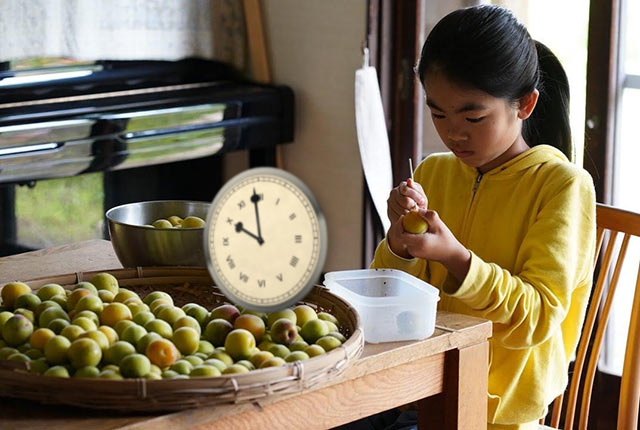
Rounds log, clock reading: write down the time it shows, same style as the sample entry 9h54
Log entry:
9h59
